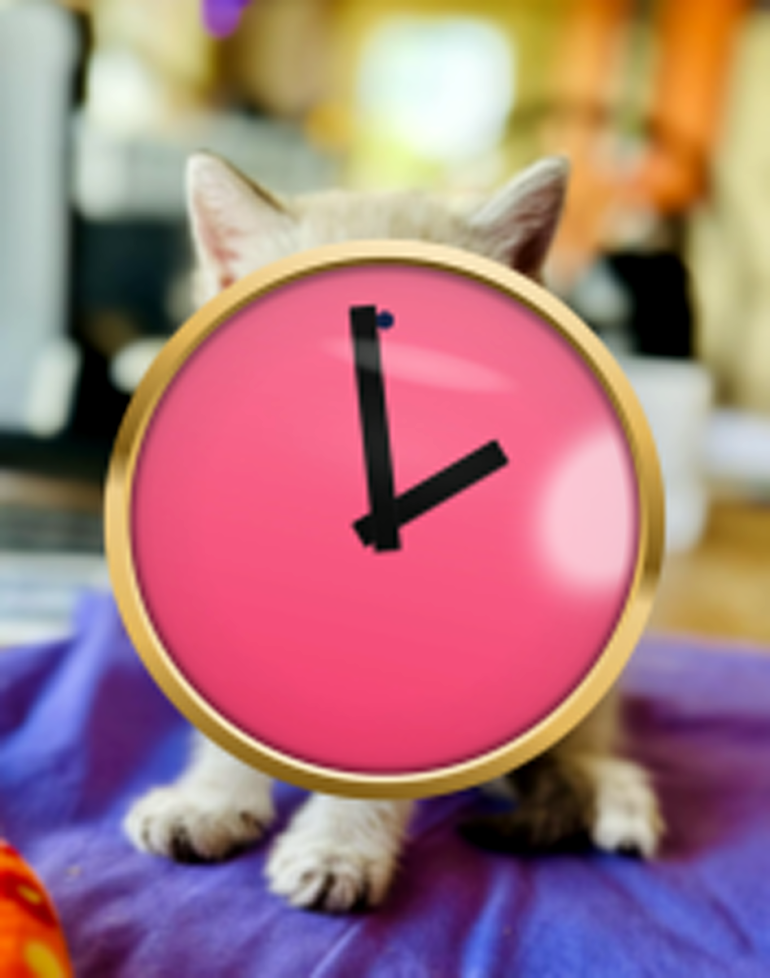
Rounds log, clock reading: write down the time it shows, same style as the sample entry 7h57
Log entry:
1h59
